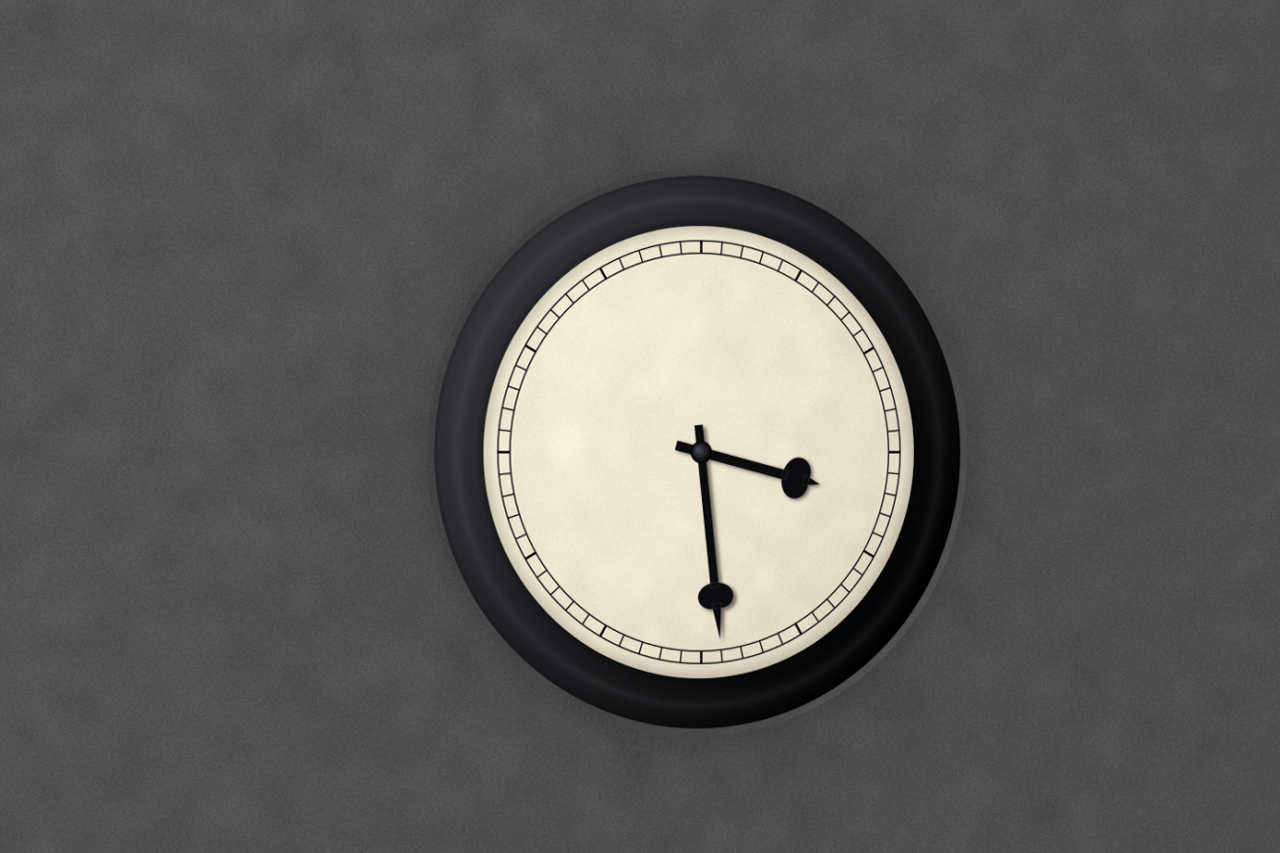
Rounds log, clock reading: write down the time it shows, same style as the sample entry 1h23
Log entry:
3h29
